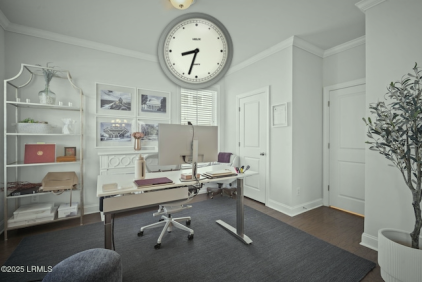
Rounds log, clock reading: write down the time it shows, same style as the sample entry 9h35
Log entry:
8h33
